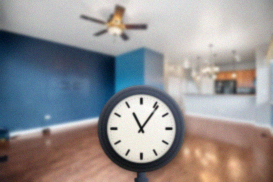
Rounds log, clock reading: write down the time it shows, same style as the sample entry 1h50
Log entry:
11h06
